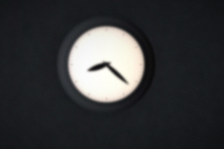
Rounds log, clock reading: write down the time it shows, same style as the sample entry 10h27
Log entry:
8h22
